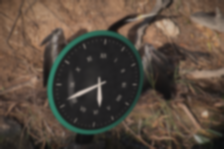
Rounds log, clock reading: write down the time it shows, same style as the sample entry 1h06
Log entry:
5h41
